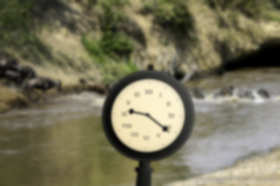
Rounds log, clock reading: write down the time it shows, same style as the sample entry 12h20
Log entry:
9h21
